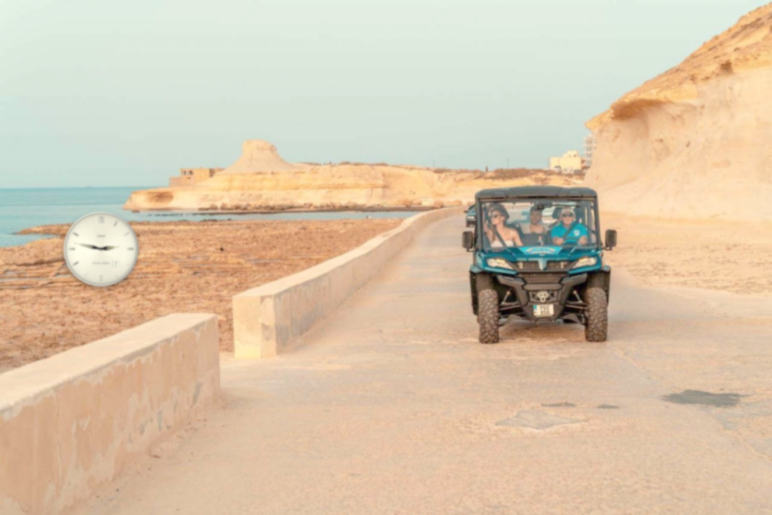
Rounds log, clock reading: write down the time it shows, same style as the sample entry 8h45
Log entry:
2h47
